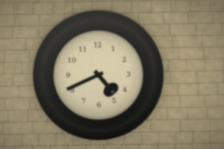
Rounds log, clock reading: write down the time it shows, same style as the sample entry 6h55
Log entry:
4h41
